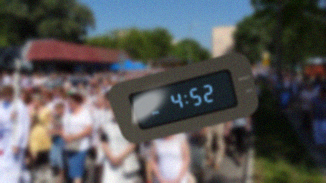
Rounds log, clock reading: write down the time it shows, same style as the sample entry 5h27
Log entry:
4h52
